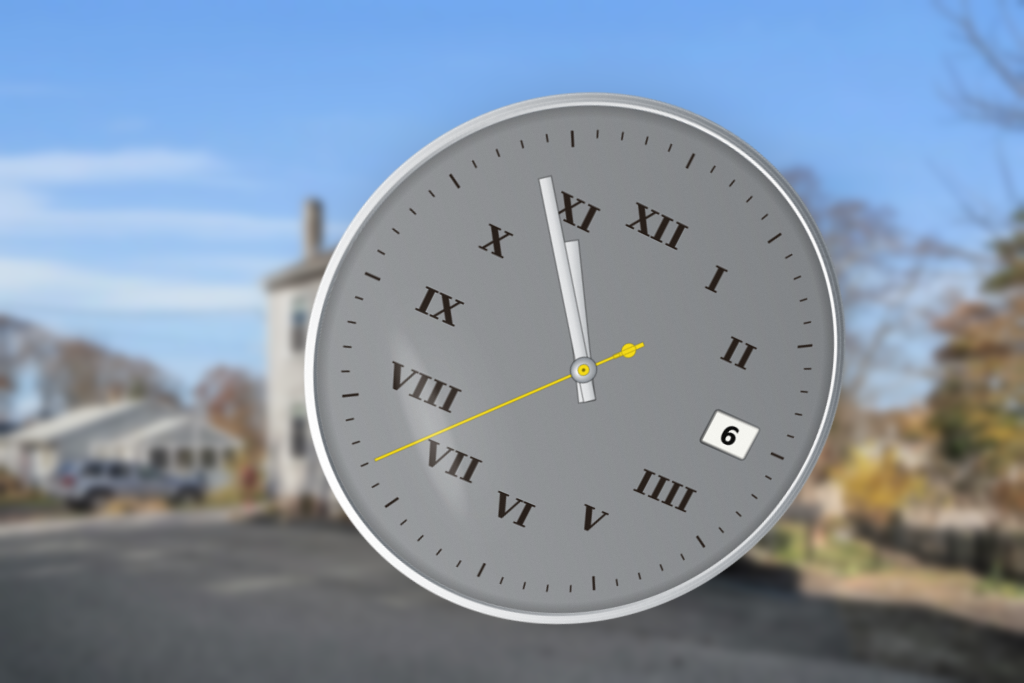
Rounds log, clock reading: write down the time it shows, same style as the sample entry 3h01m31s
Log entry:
10h53m37s
